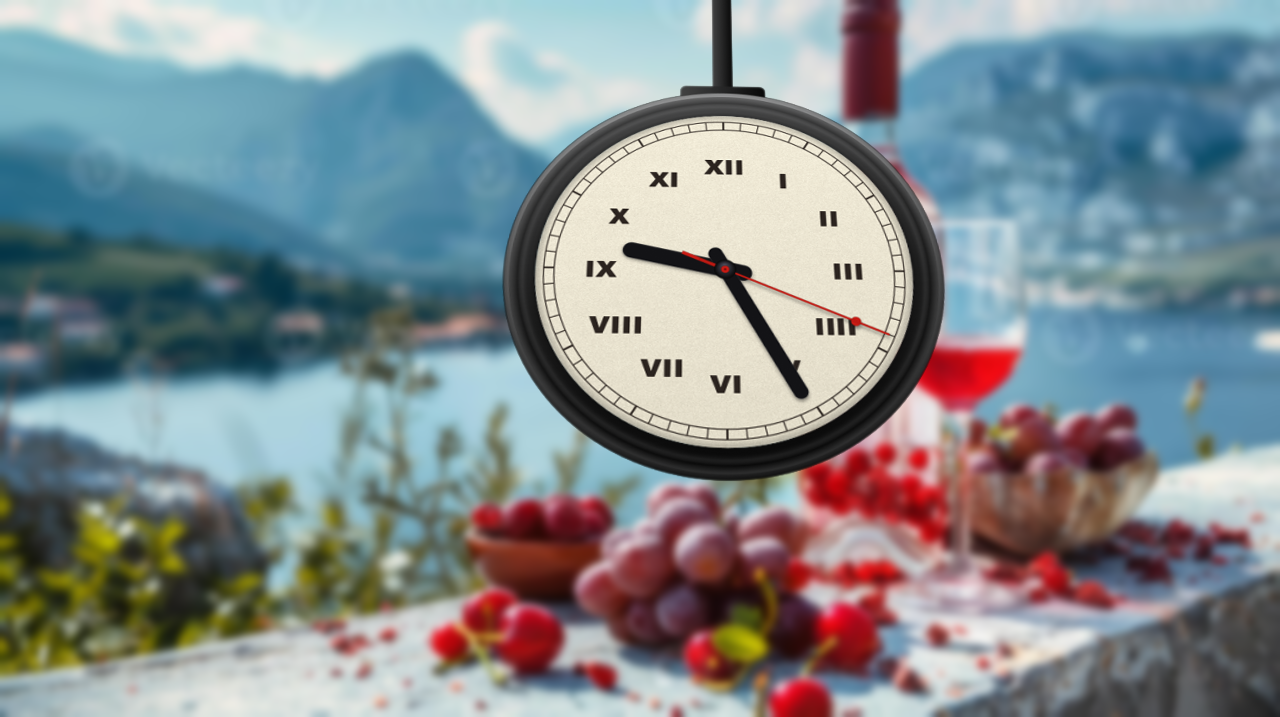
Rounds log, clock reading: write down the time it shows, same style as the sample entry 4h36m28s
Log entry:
9h25m19s
